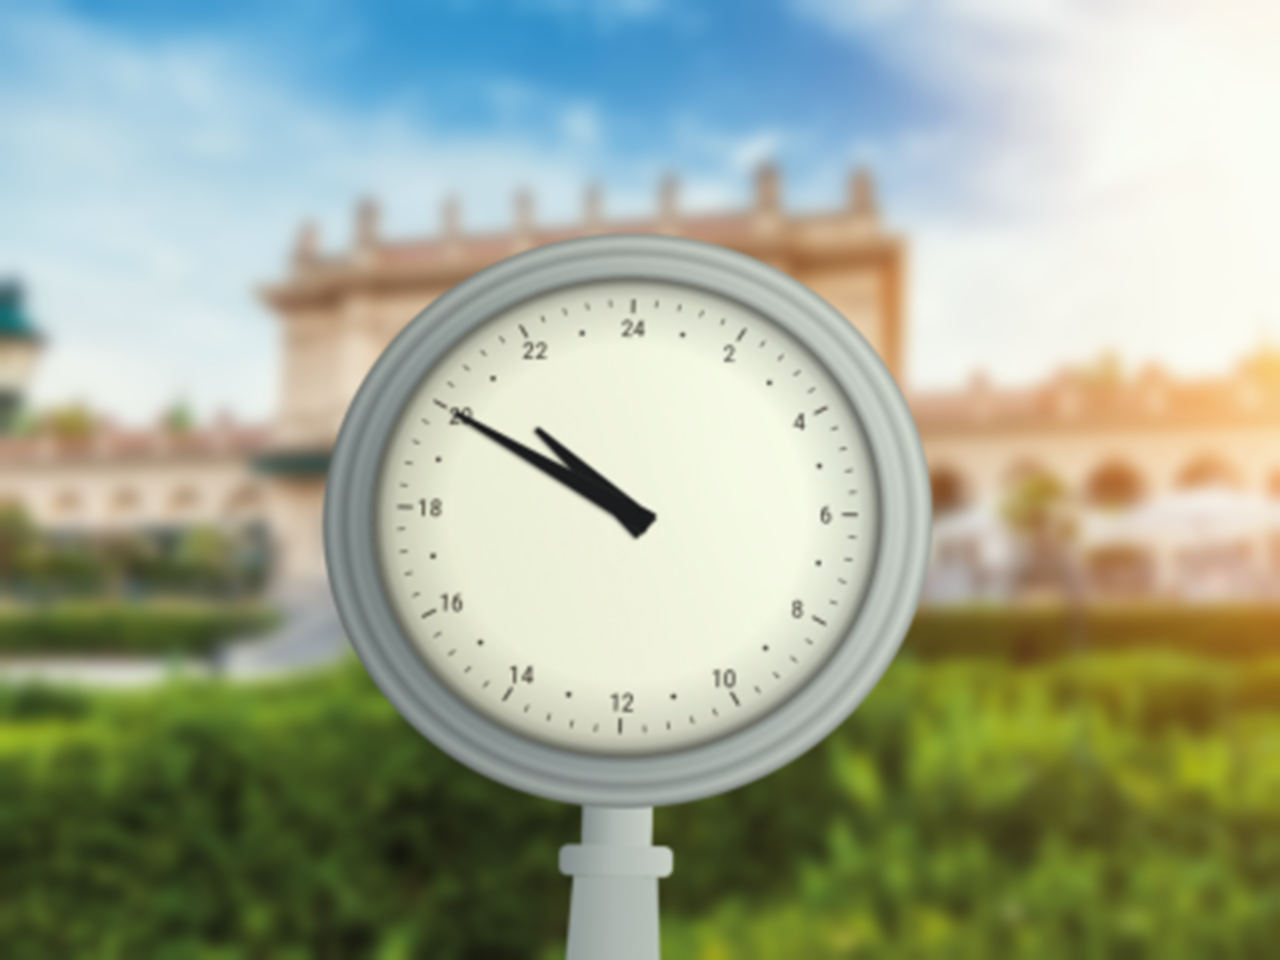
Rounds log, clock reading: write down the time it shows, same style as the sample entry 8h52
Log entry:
20h50
